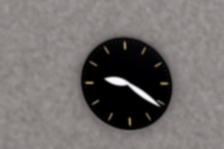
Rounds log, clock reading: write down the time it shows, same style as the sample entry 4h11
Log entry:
9h21
